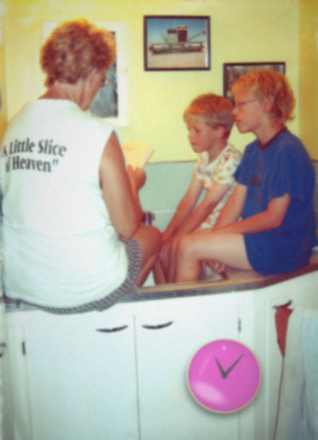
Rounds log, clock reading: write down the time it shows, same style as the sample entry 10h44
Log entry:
11h07
